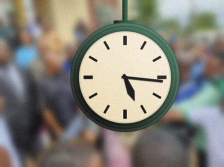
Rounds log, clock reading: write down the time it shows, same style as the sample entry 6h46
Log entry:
5h16
